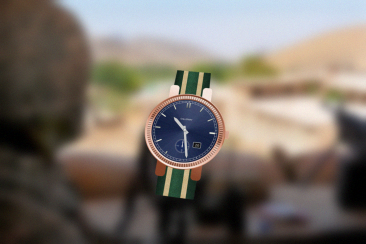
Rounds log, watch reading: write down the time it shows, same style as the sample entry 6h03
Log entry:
10h28
